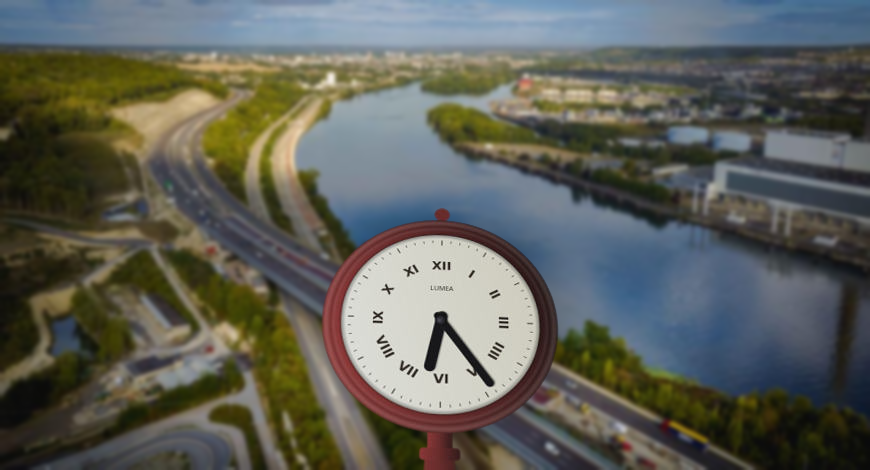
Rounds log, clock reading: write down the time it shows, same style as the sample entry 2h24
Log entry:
6h24
